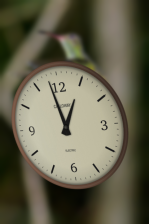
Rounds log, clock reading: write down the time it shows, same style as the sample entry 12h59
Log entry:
12h58
